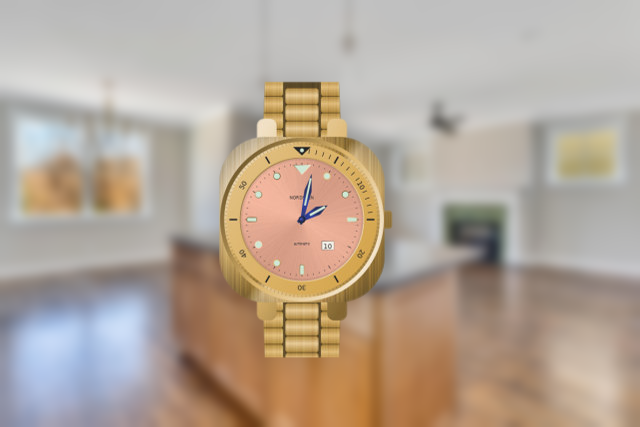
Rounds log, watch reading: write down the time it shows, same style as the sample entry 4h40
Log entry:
2h02
